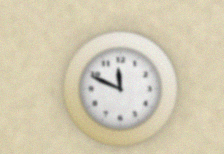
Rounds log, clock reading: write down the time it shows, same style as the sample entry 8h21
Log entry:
11h49
